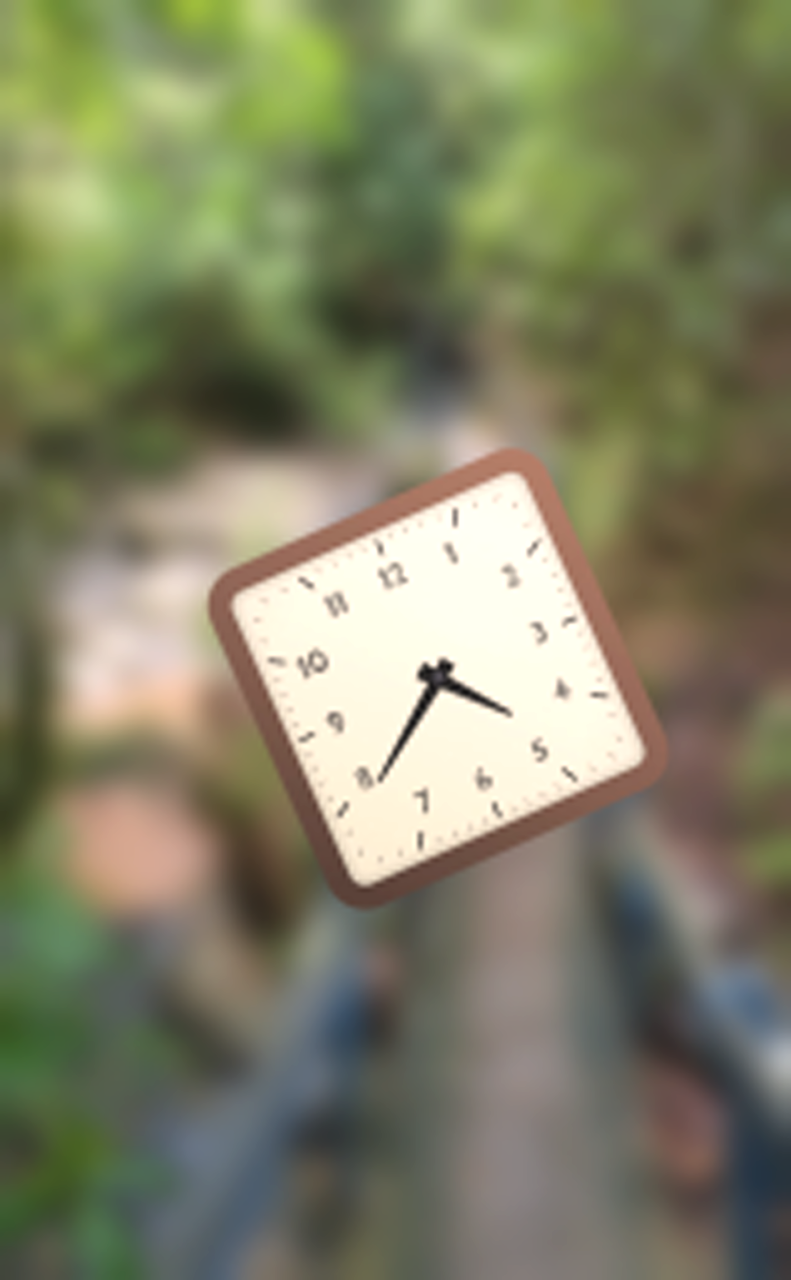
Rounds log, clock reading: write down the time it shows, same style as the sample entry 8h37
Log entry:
4h39
